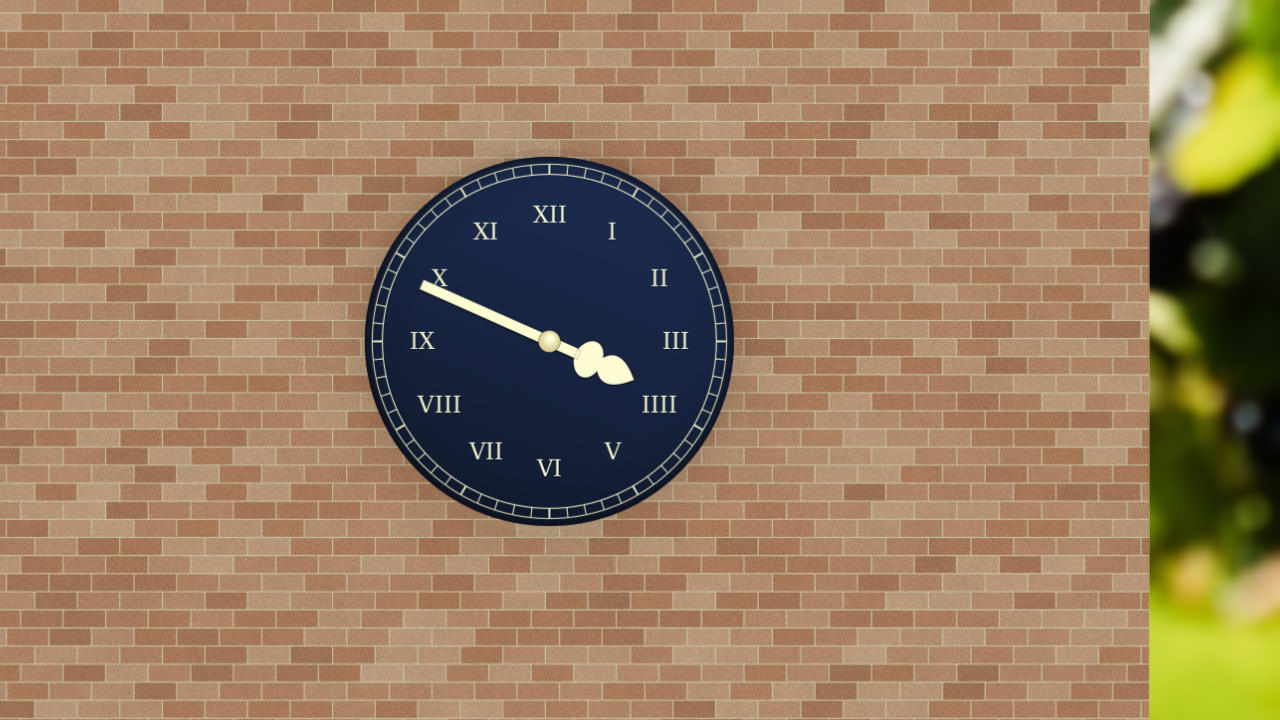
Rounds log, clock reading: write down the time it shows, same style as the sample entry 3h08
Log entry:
3h49
